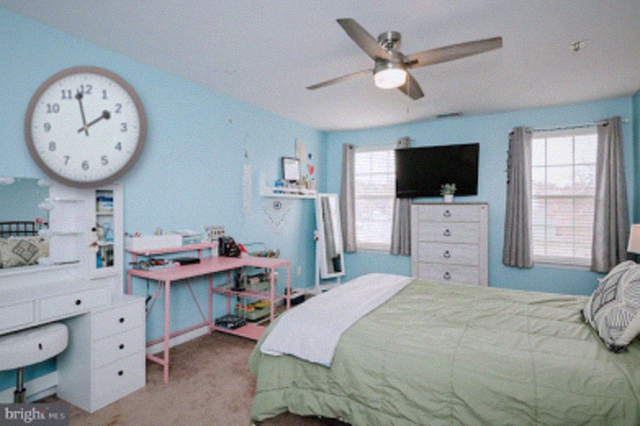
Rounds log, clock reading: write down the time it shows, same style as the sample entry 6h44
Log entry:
1h58
